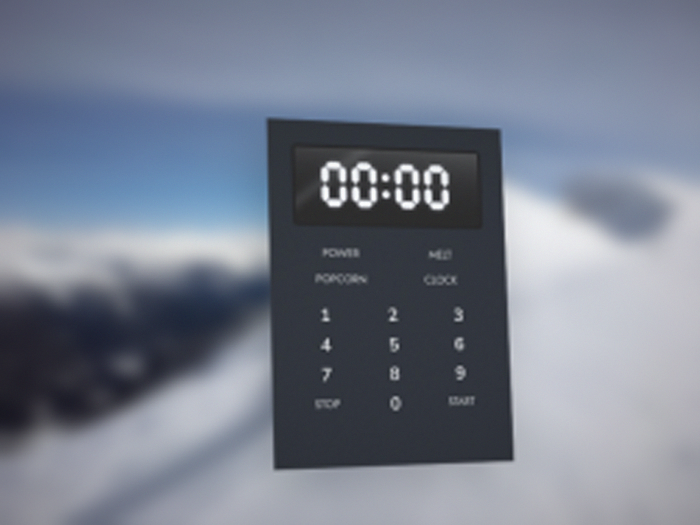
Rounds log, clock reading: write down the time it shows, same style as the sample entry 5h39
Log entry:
0h00
